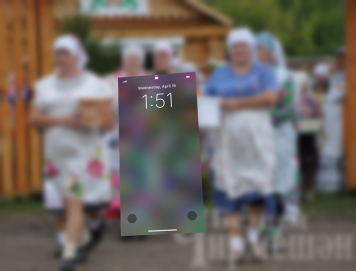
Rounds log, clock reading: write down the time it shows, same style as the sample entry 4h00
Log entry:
1h51
